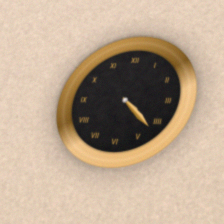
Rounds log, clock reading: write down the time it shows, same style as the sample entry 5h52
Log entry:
4h22
